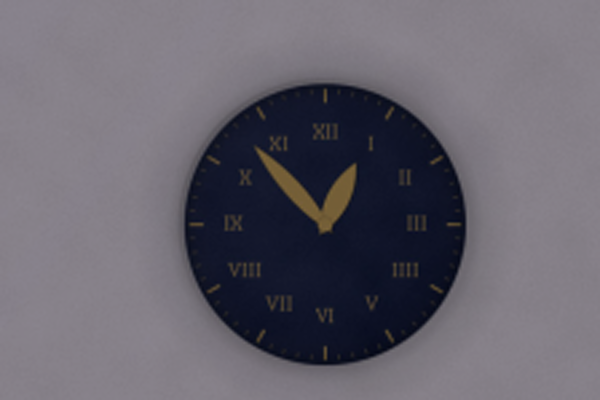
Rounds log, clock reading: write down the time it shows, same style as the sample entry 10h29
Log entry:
12h53
